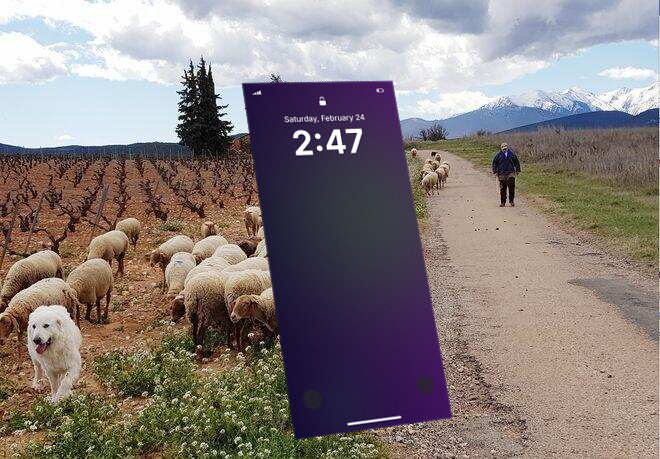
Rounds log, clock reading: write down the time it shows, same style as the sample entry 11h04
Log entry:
2h47
